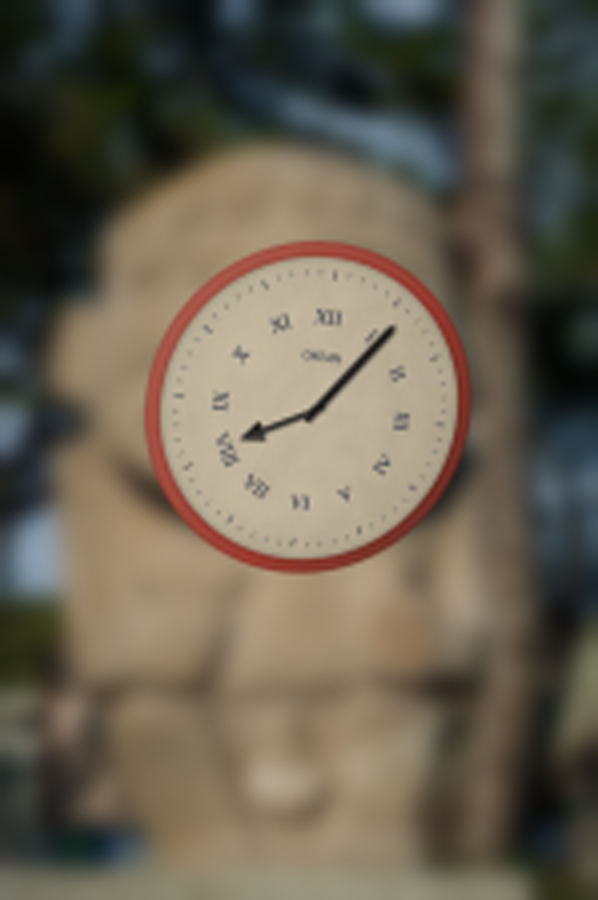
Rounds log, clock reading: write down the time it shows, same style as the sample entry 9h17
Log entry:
8h06
